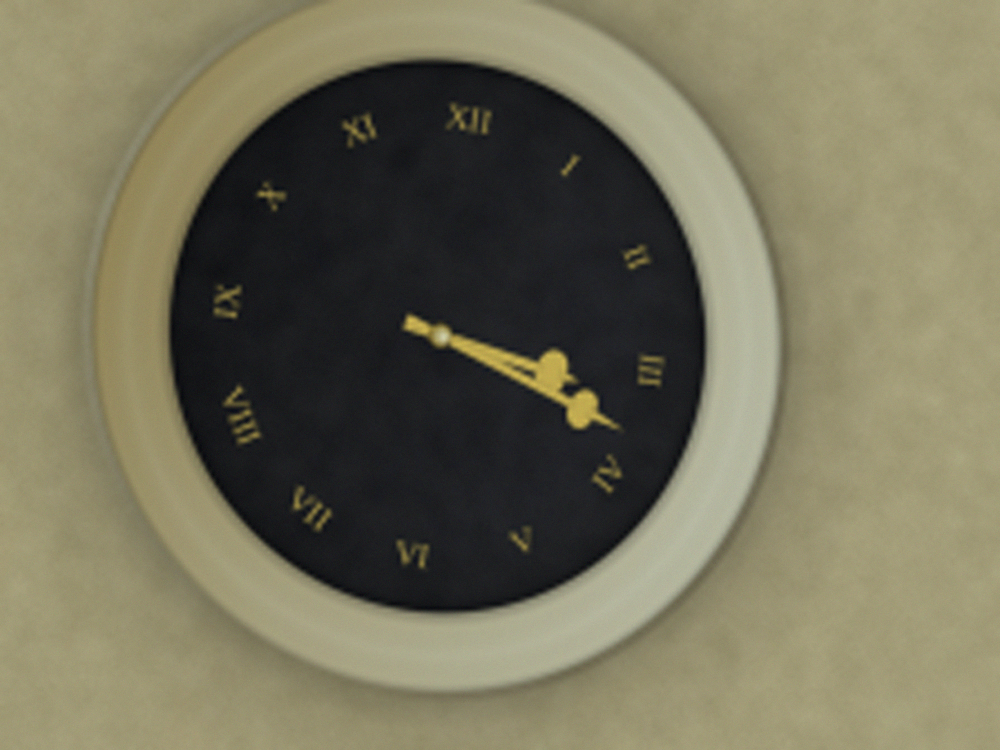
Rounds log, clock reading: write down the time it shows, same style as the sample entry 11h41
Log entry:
3h18
